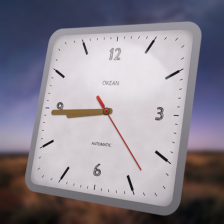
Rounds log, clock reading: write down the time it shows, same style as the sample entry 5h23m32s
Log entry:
8h44m23s
